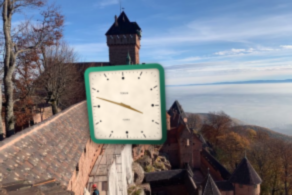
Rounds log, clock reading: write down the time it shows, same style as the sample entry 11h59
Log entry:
3h48
